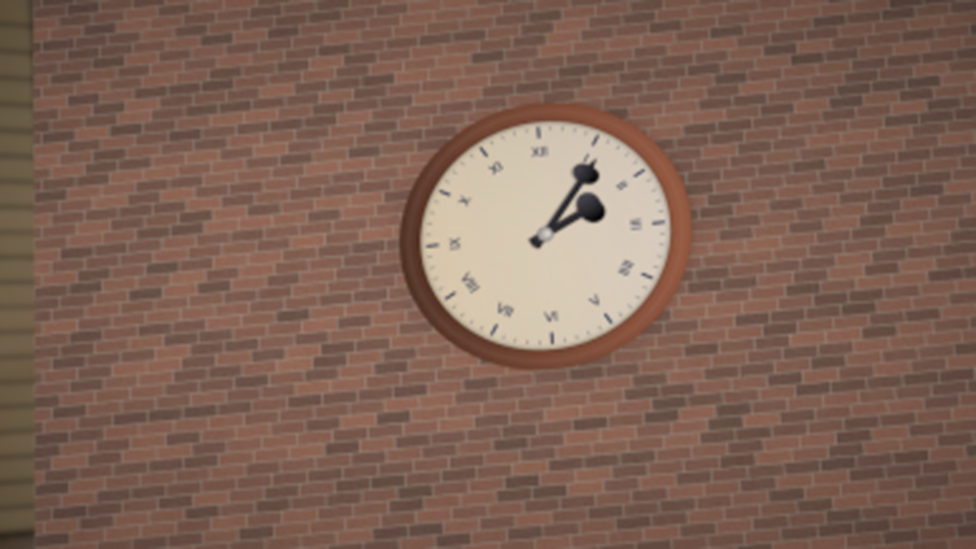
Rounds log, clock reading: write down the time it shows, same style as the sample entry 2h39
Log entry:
2h06
